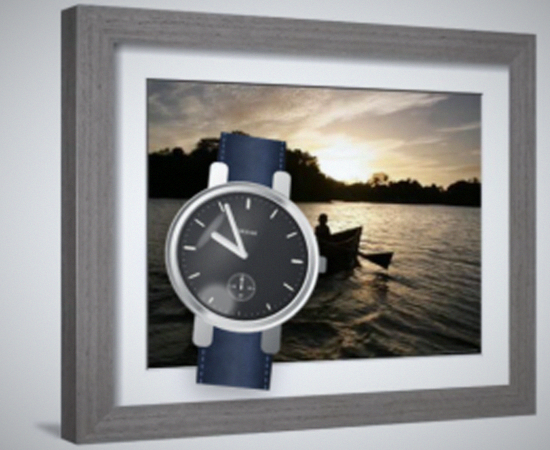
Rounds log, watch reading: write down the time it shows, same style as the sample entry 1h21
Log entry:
9h56
